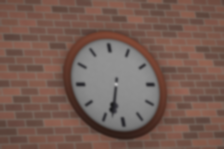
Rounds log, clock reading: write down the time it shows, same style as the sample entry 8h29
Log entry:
6h33
